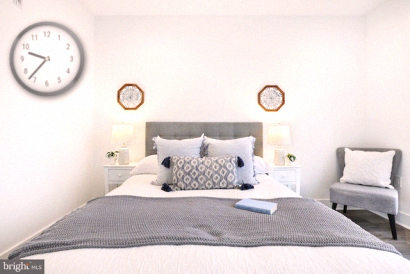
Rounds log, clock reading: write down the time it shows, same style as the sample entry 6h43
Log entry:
9h37
